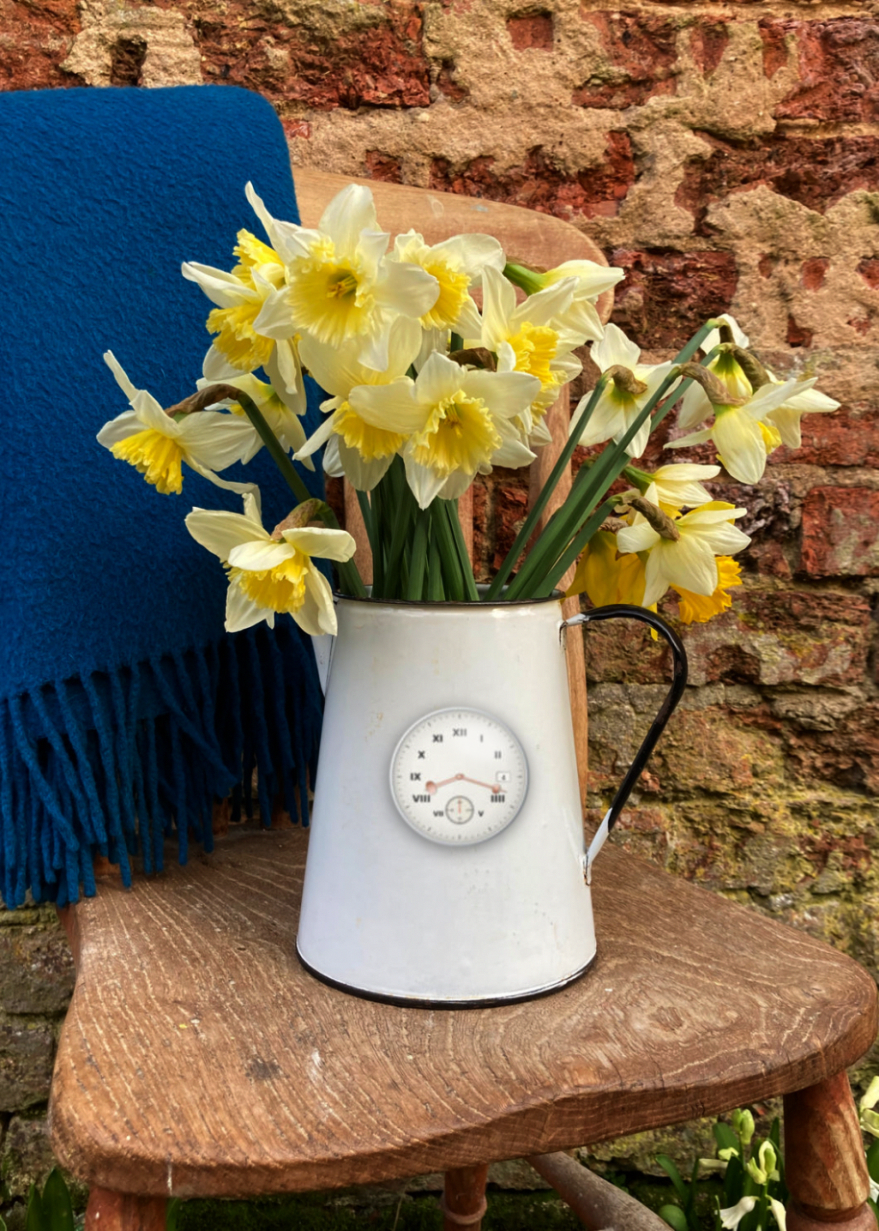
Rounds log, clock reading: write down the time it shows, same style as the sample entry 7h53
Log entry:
8h18
